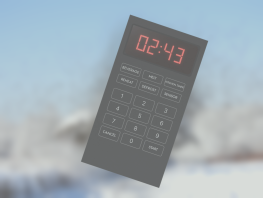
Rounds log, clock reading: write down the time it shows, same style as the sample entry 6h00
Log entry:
2h43
